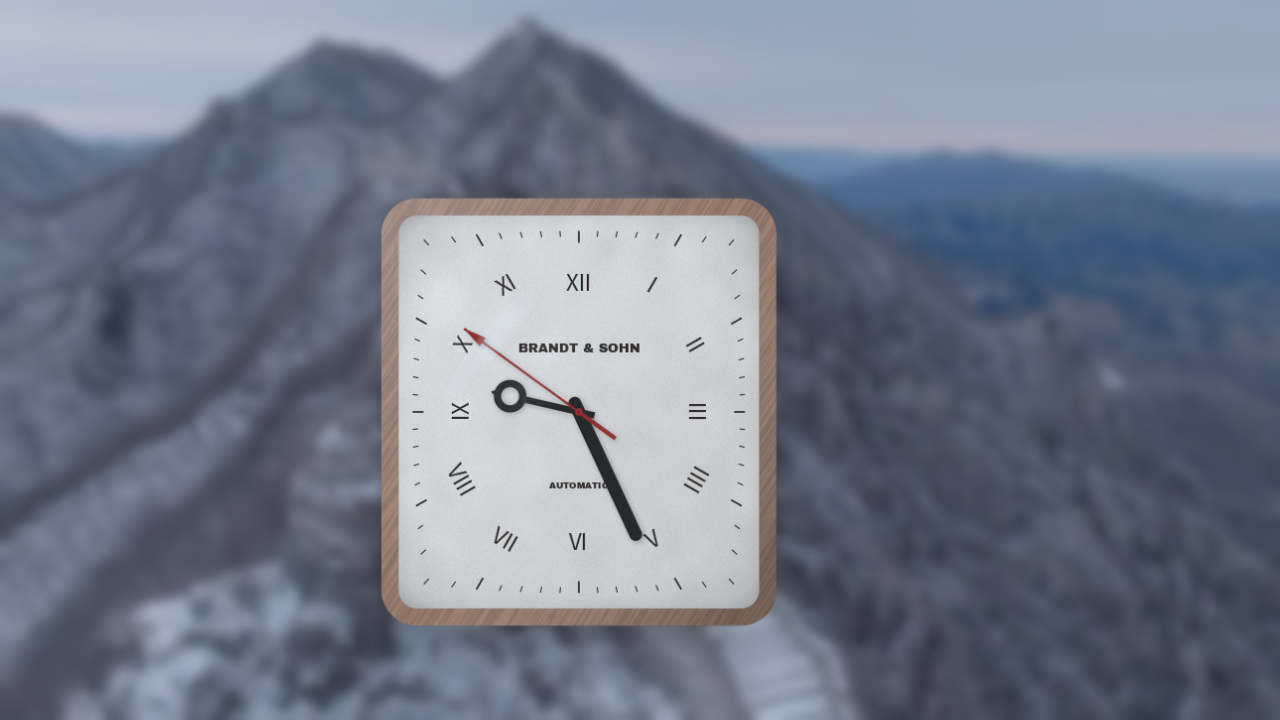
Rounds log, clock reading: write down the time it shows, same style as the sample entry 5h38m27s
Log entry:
9h25m51s
